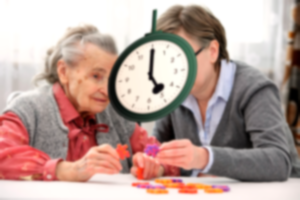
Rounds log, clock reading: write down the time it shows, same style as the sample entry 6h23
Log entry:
5h00
